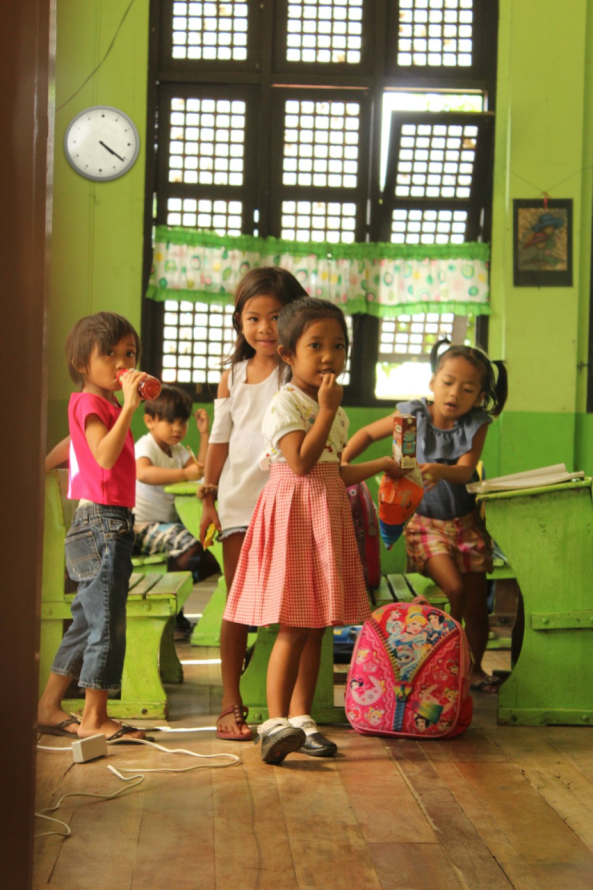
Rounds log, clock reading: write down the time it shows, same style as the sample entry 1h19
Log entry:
4h21
